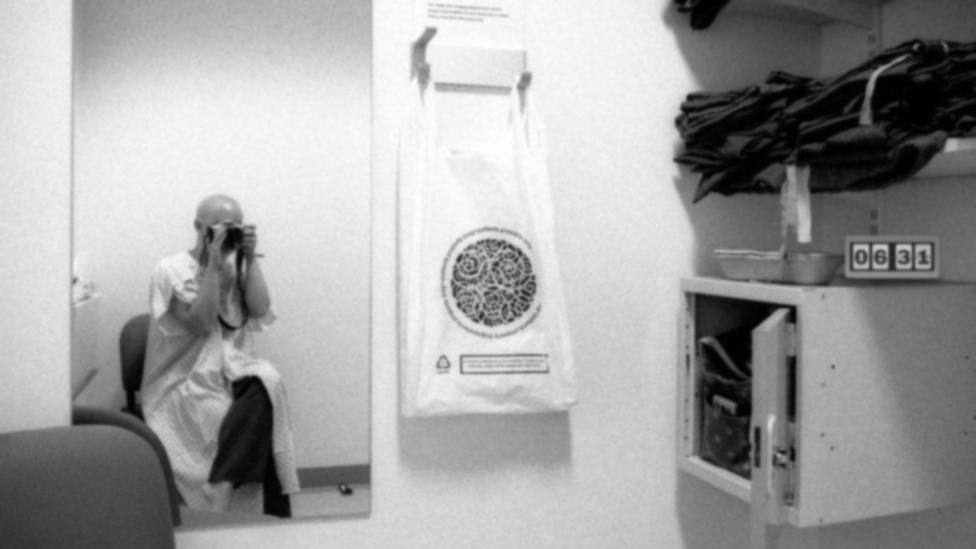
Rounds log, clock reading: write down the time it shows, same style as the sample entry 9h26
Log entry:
6h31
